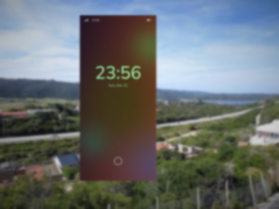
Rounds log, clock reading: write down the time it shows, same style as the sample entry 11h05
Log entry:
23h56
